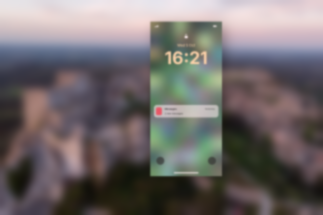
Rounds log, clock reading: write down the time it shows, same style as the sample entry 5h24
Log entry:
16h21
